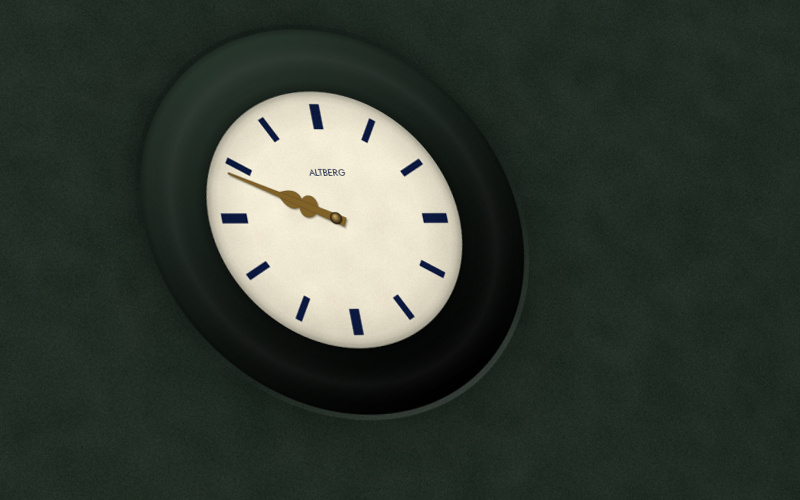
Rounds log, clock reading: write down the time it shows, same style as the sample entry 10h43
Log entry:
9h49
